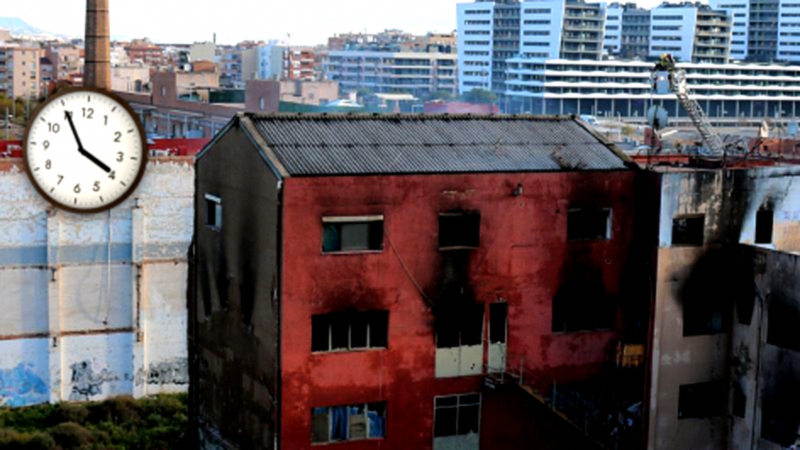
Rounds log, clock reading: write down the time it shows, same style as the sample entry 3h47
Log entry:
3h55
